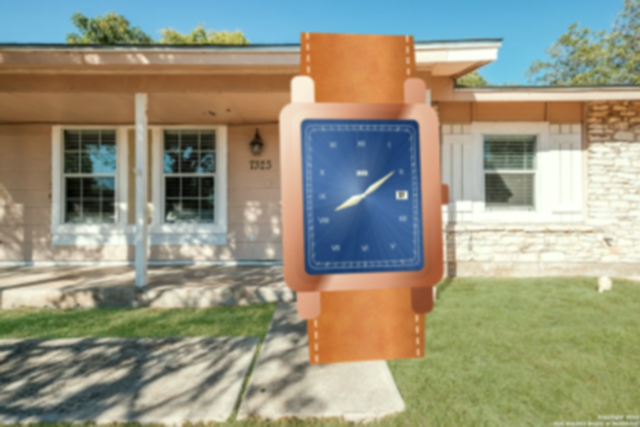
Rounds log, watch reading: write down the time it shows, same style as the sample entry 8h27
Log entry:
8h09
